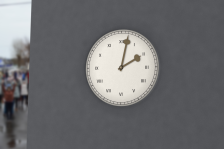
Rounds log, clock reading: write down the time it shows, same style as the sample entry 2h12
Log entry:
2h02
